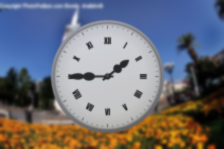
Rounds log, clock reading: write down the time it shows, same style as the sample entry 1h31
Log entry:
1h45
